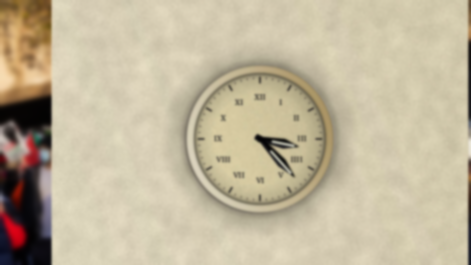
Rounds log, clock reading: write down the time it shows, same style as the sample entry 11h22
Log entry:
3h23
